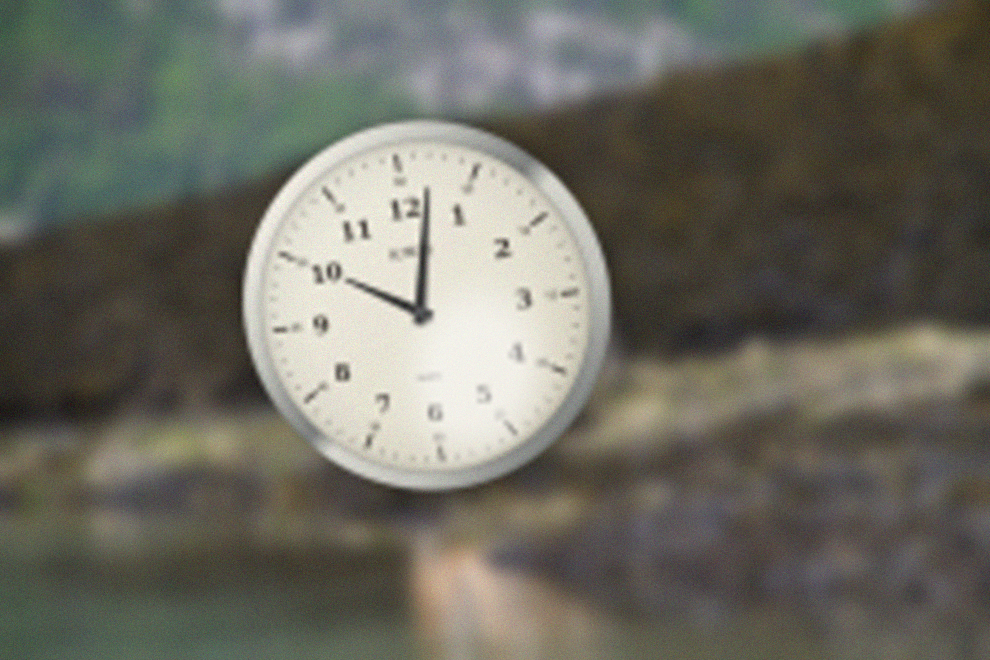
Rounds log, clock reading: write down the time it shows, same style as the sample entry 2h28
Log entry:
10h02
